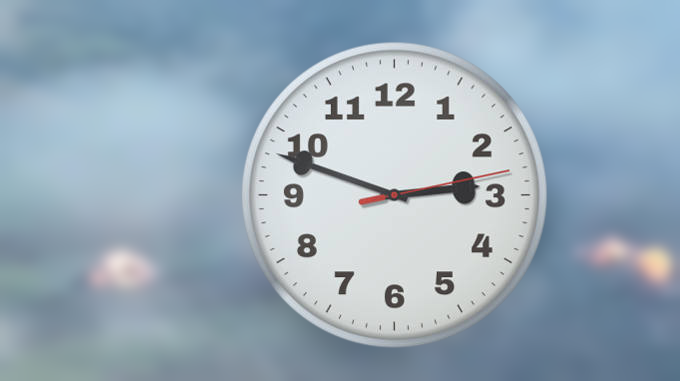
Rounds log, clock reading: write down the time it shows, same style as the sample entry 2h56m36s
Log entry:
2h48m13s
